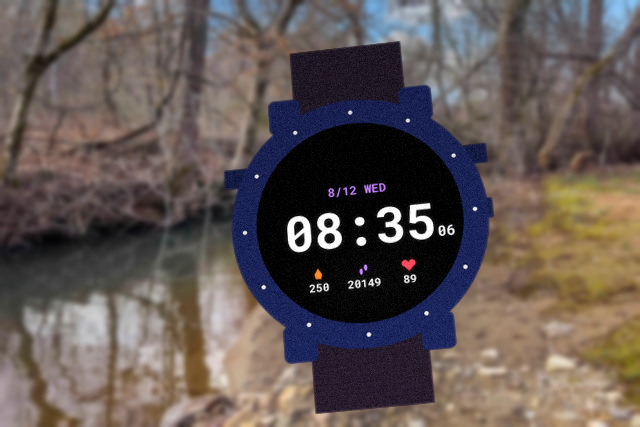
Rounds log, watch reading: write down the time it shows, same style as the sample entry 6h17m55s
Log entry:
8h35m06s
